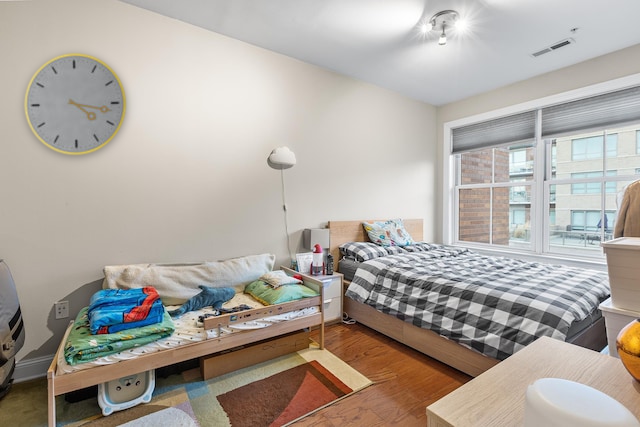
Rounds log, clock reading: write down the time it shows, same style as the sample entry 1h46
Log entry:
4h17
